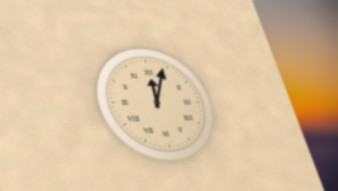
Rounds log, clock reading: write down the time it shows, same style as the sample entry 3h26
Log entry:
12h04
